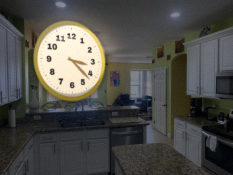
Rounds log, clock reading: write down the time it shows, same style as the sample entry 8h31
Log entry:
3h22
